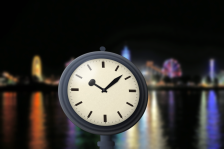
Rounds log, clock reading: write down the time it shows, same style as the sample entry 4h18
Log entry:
10h08
